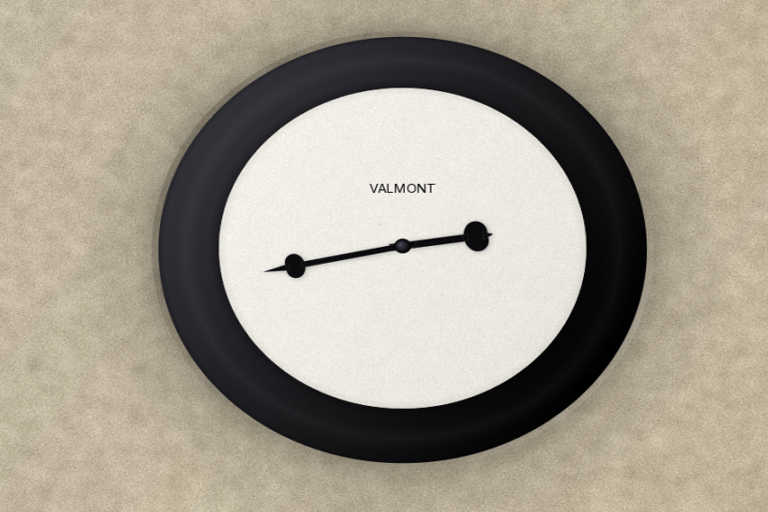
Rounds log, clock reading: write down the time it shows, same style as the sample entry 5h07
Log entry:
2h43
